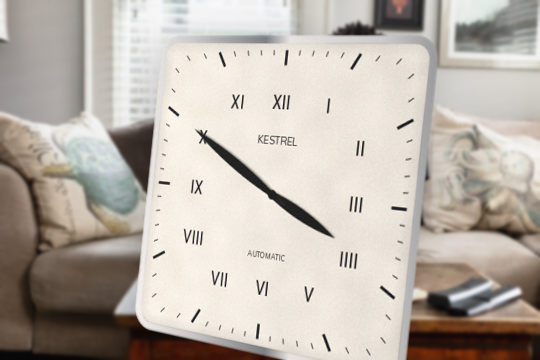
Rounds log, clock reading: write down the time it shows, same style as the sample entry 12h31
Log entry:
3h50
